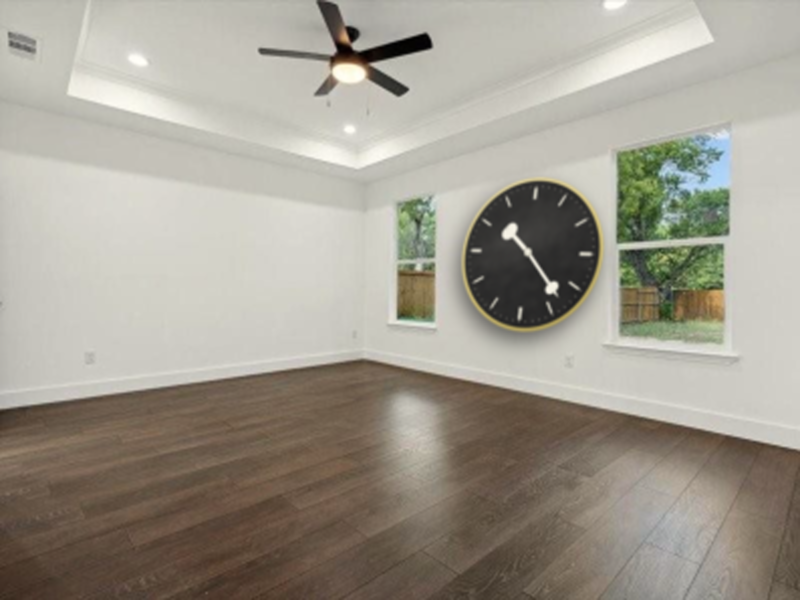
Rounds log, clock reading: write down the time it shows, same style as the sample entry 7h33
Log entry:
10h23
